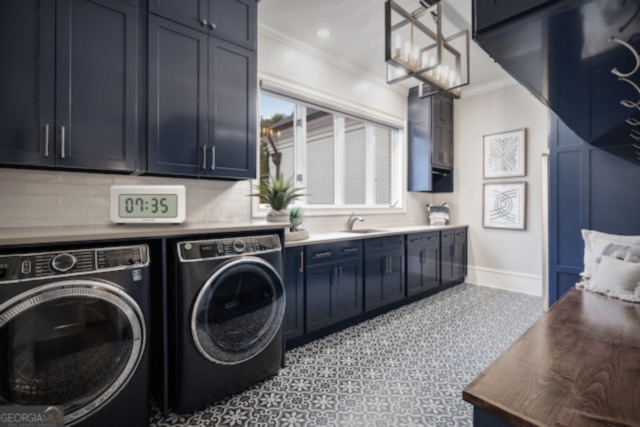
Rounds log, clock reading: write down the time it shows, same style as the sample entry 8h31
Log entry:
7h35
